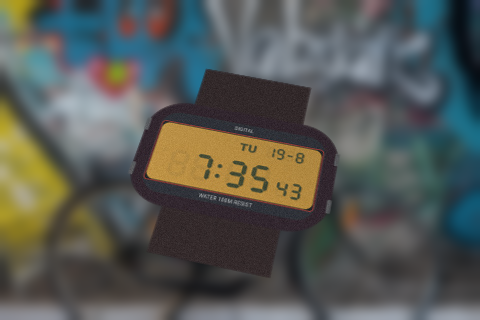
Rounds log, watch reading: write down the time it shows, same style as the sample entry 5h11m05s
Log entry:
7h35m43s
